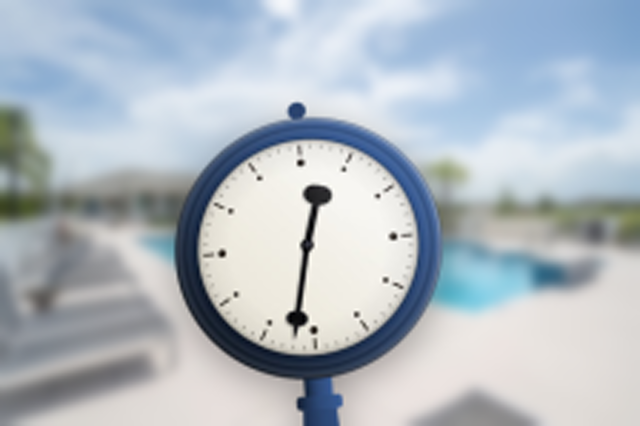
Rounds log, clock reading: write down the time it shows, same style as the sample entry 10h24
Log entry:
12h32
